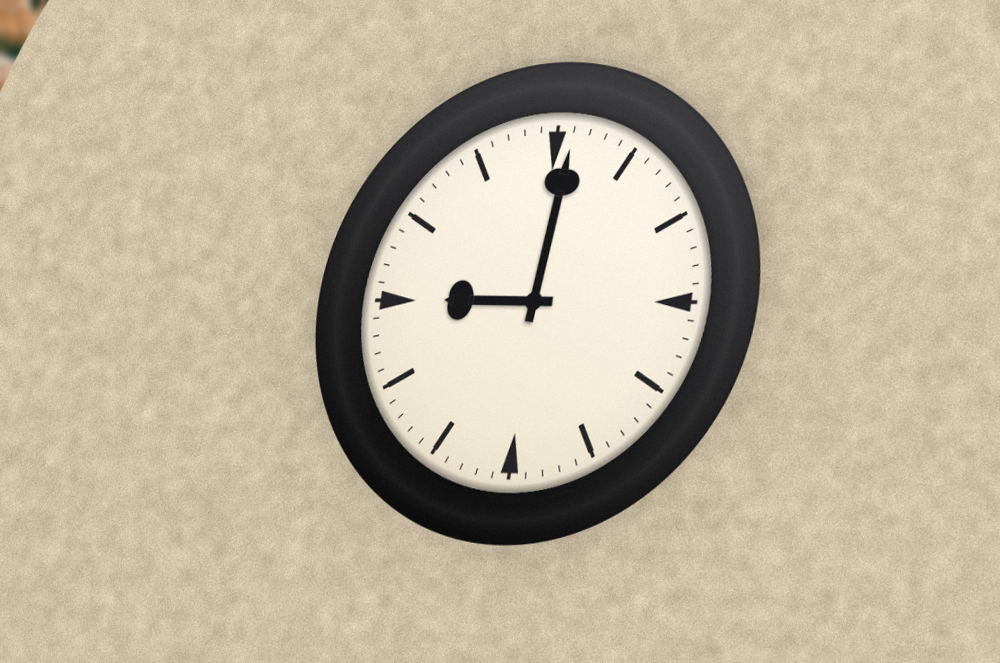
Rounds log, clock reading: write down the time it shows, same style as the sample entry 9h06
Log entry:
9h01
